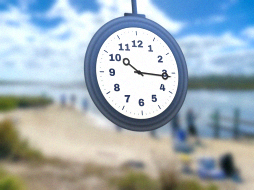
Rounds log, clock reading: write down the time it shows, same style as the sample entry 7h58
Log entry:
10h16
